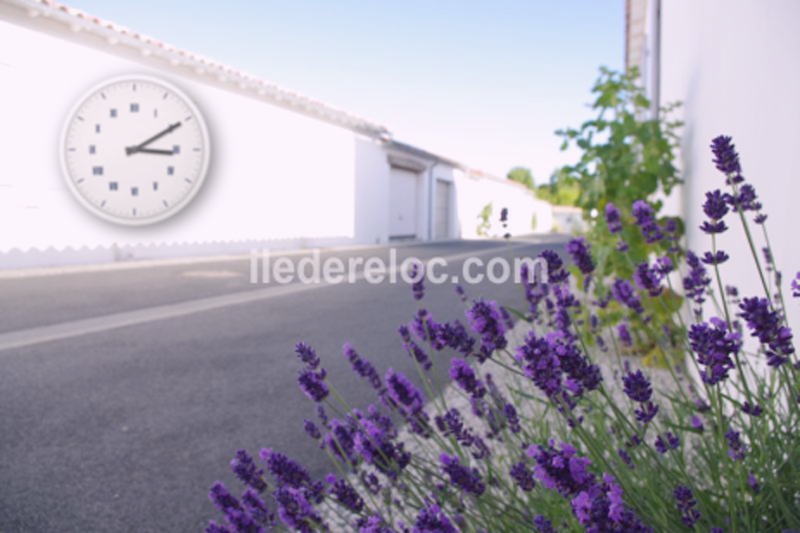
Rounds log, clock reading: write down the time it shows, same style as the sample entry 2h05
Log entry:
3h10
